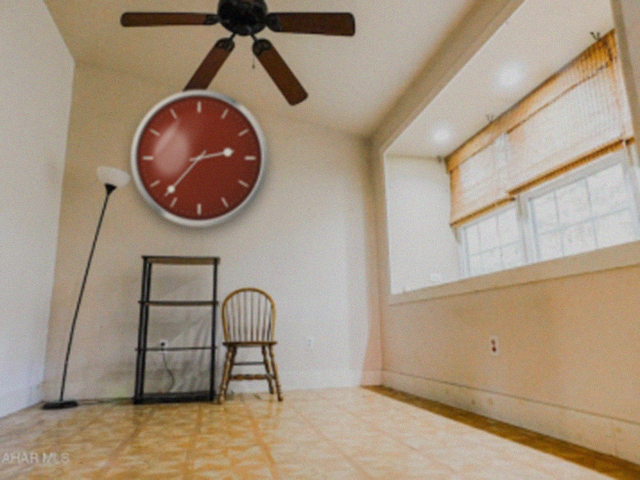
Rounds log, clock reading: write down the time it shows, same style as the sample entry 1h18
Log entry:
2h37
